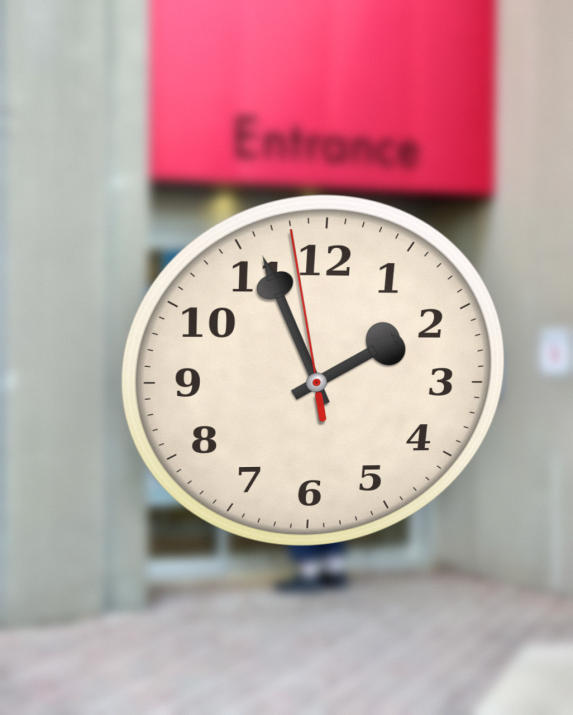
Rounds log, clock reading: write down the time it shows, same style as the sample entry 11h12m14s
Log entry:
1h55m58s
